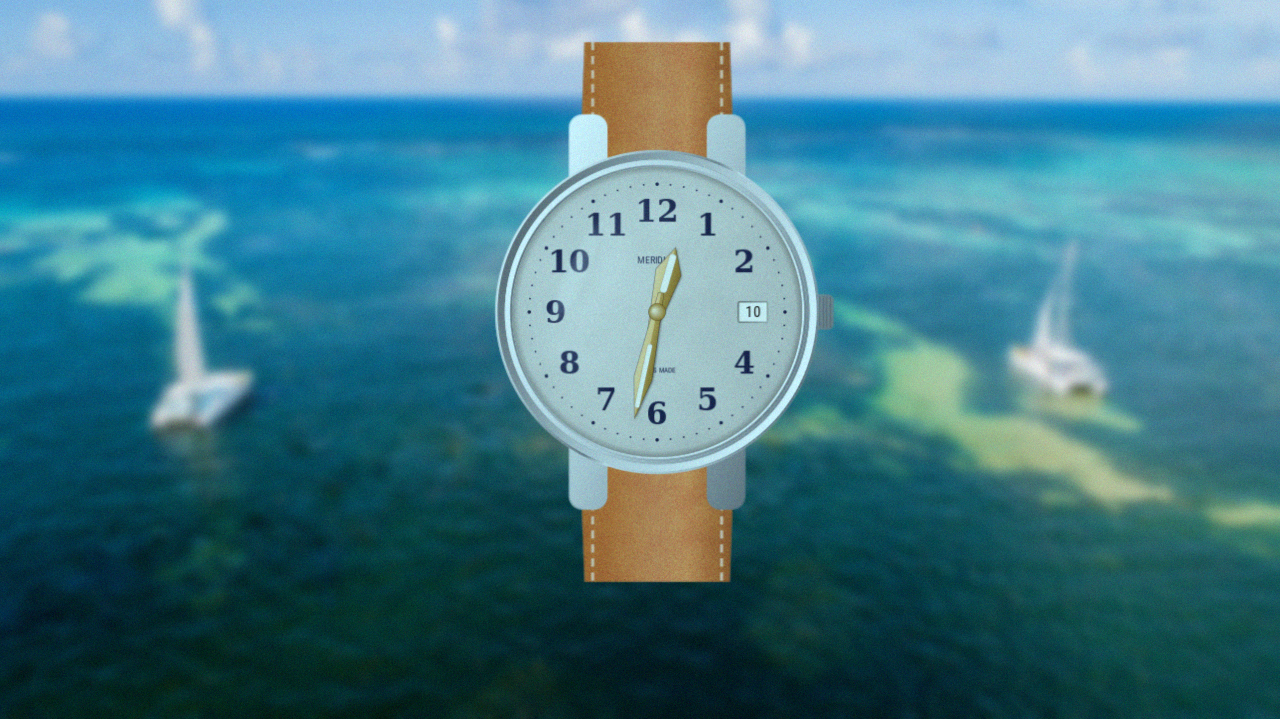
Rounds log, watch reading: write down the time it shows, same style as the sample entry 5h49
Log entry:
12h32
